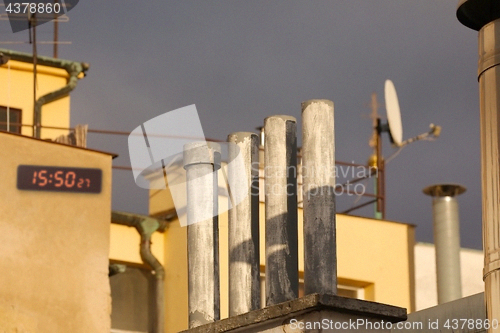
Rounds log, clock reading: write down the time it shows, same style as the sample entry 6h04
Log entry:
15h50
